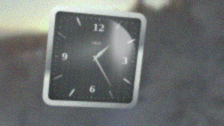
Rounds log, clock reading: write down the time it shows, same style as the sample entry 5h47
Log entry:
1h24
